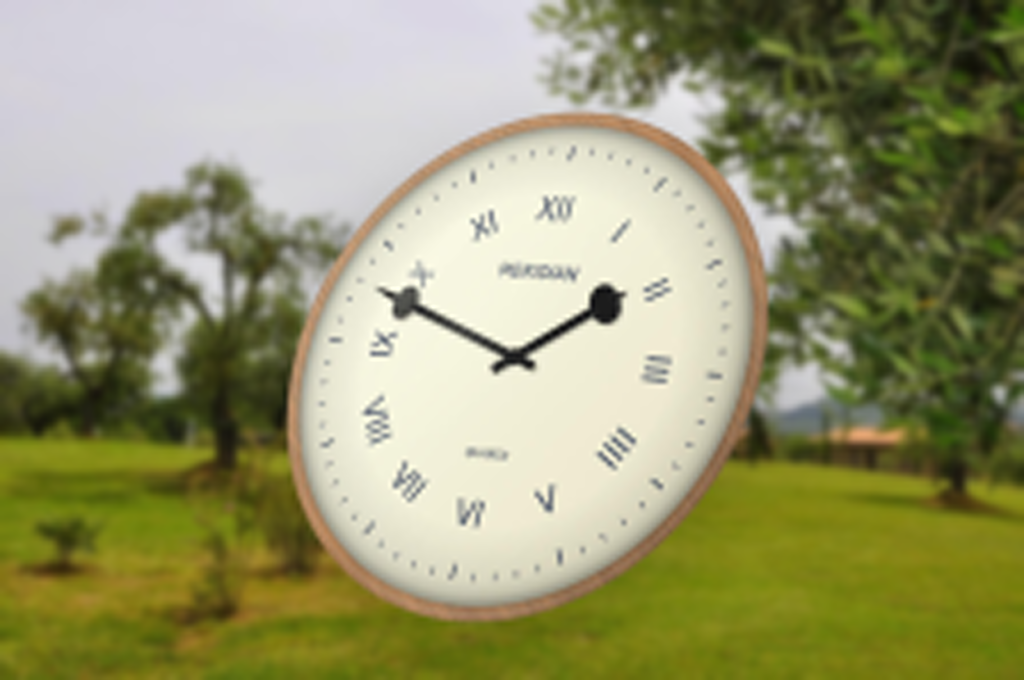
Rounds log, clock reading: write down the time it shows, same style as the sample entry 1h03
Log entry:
1h48
